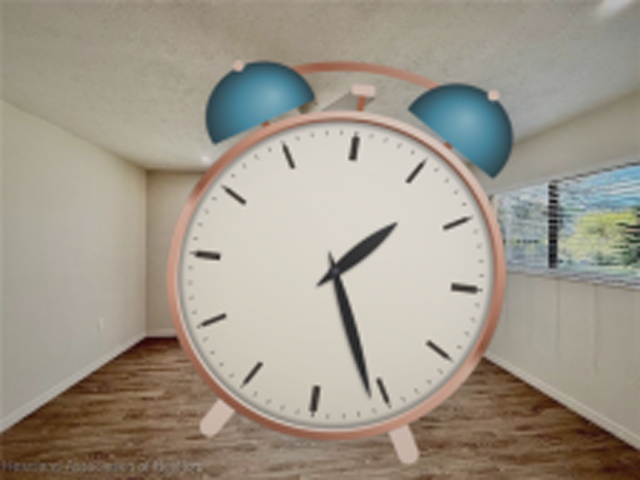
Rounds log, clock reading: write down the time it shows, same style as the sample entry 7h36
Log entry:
1h26
